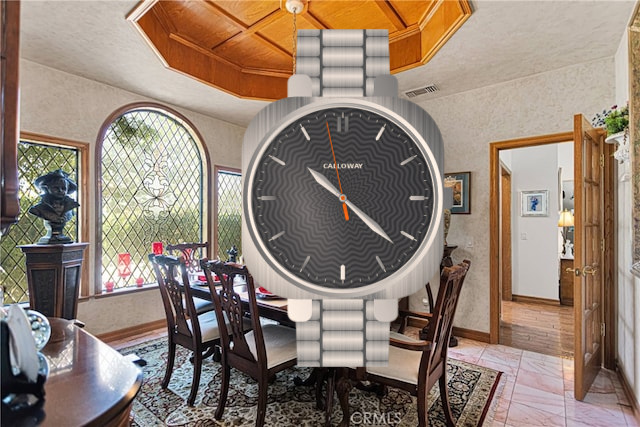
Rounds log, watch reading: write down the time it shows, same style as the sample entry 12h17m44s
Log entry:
10h21m58s
